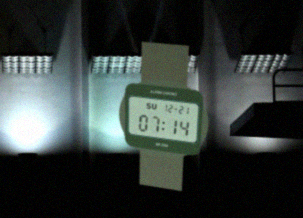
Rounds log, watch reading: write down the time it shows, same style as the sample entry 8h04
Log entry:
7h14
